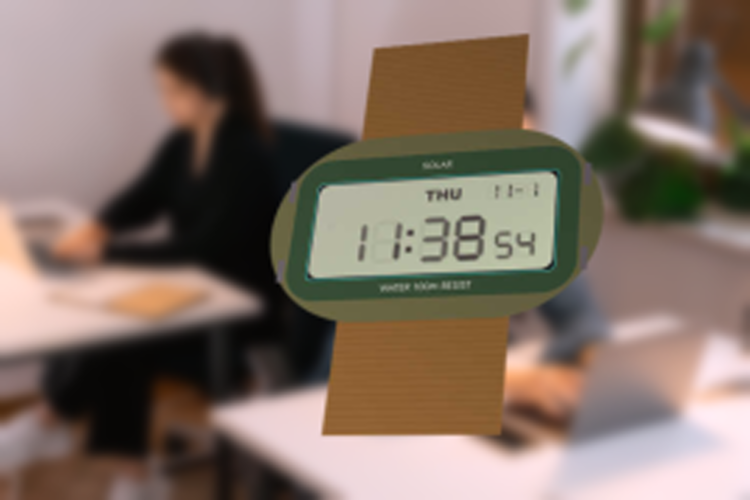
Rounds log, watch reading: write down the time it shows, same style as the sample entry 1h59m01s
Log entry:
11h38m54s
